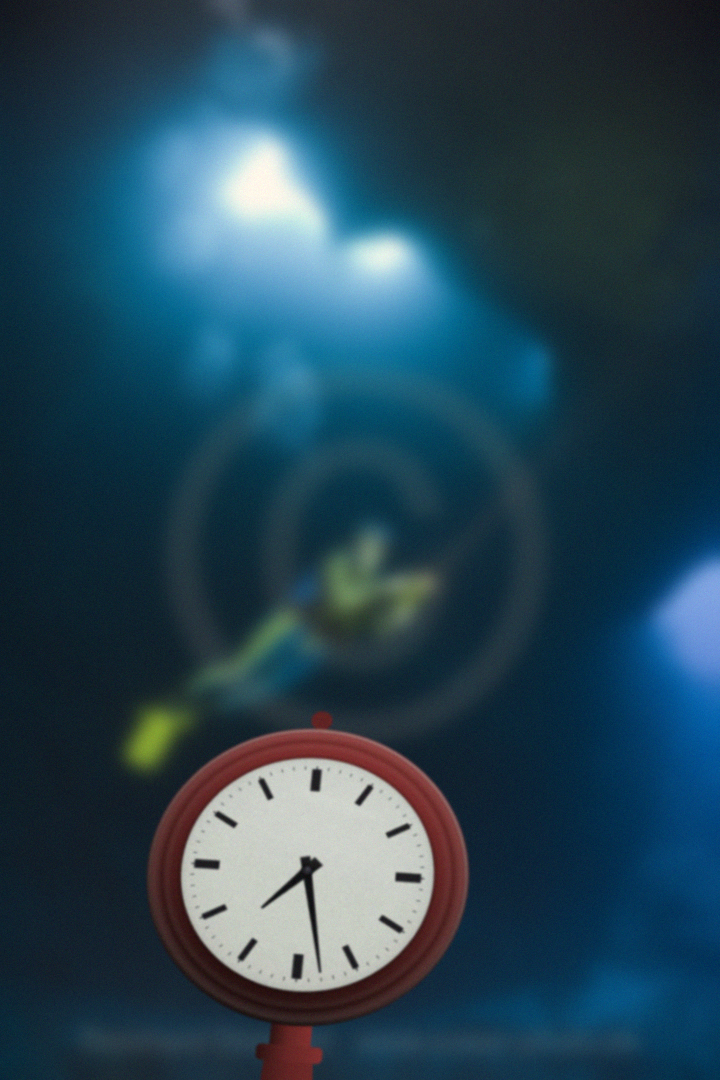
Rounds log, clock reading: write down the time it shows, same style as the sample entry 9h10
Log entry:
7h28
